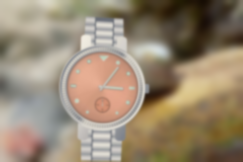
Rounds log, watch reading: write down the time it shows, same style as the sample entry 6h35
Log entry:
3h06
